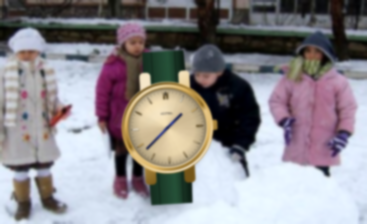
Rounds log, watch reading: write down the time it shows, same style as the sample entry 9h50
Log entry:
1h38
